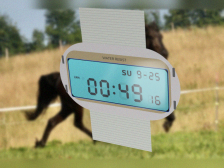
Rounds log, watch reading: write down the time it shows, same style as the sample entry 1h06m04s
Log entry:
0h49m16s
